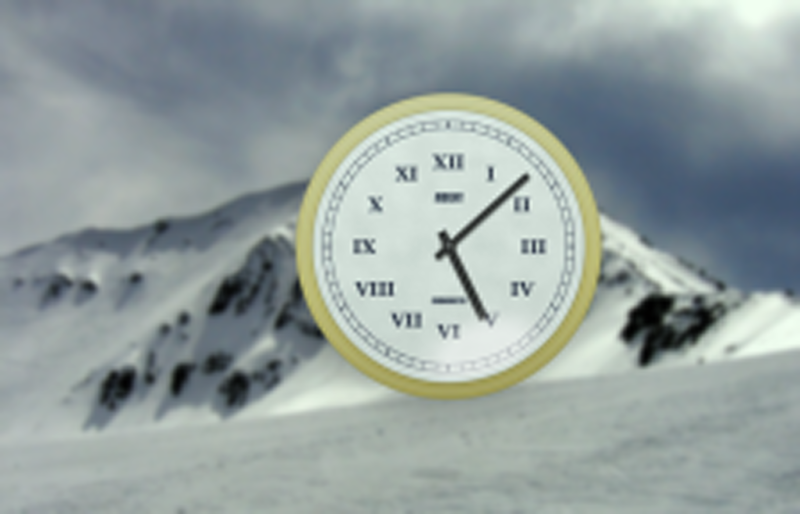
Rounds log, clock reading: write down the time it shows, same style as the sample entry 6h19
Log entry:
5h08
